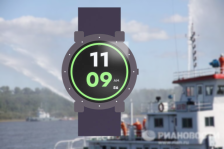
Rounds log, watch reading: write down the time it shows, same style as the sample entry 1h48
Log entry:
11h09
